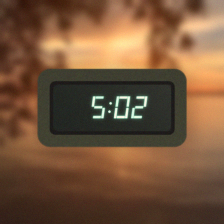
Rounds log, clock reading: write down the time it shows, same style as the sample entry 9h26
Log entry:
5h02
